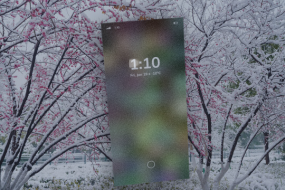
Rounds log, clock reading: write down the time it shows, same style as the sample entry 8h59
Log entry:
1h10
